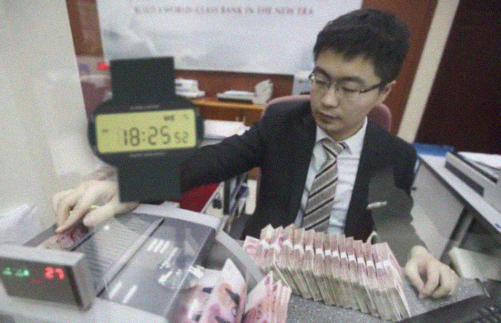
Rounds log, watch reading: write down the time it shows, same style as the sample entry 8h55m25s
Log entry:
18h25m52s
